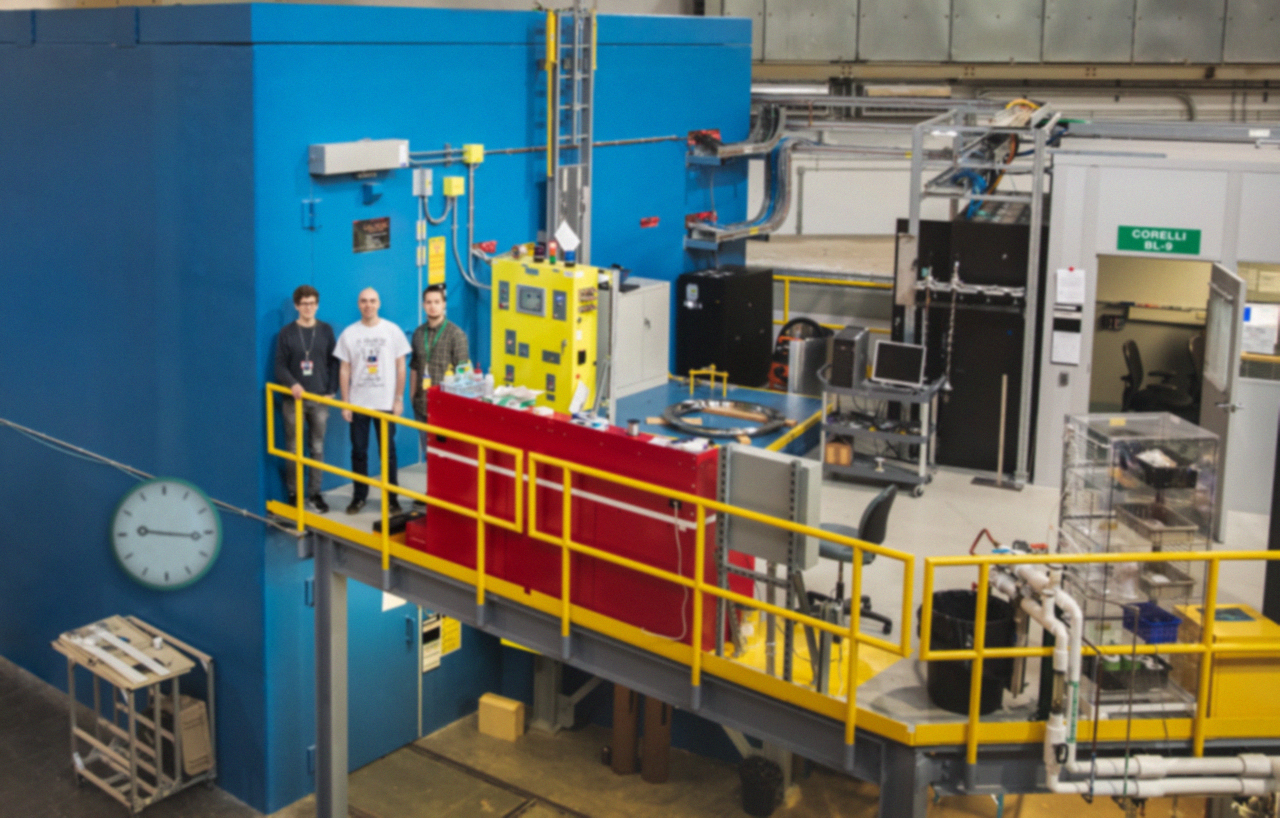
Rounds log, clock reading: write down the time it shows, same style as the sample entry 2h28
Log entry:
9h16
